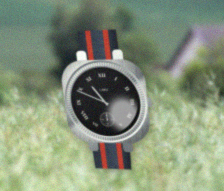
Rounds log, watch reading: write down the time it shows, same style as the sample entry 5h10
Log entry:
10h49
